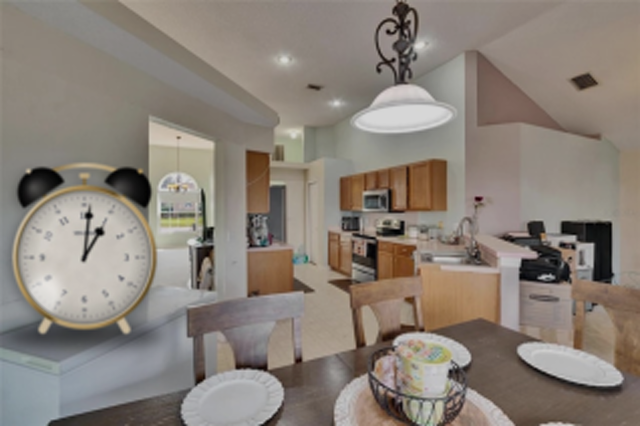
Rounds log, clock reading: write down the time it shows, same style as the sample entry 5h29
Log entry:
1h01
